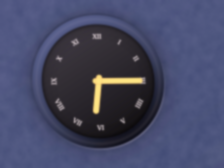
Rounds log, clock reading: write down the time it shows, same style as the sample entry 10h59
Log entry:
6h15
